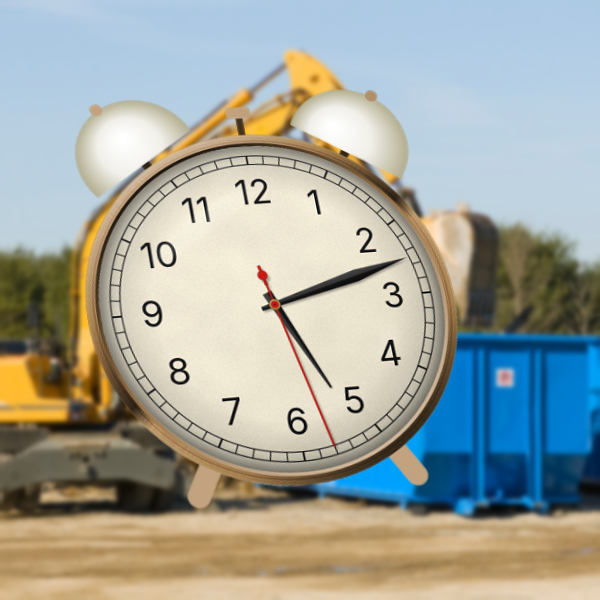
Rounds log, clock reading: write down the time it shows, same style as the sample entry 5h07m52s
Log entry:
5h12m28s
